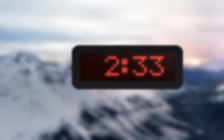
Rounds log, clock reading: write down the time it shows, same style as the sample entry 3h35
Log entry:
2h33
